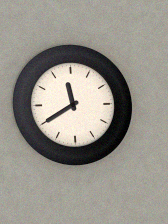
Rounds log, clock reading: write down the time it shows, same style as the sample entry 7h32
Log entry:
11h40
